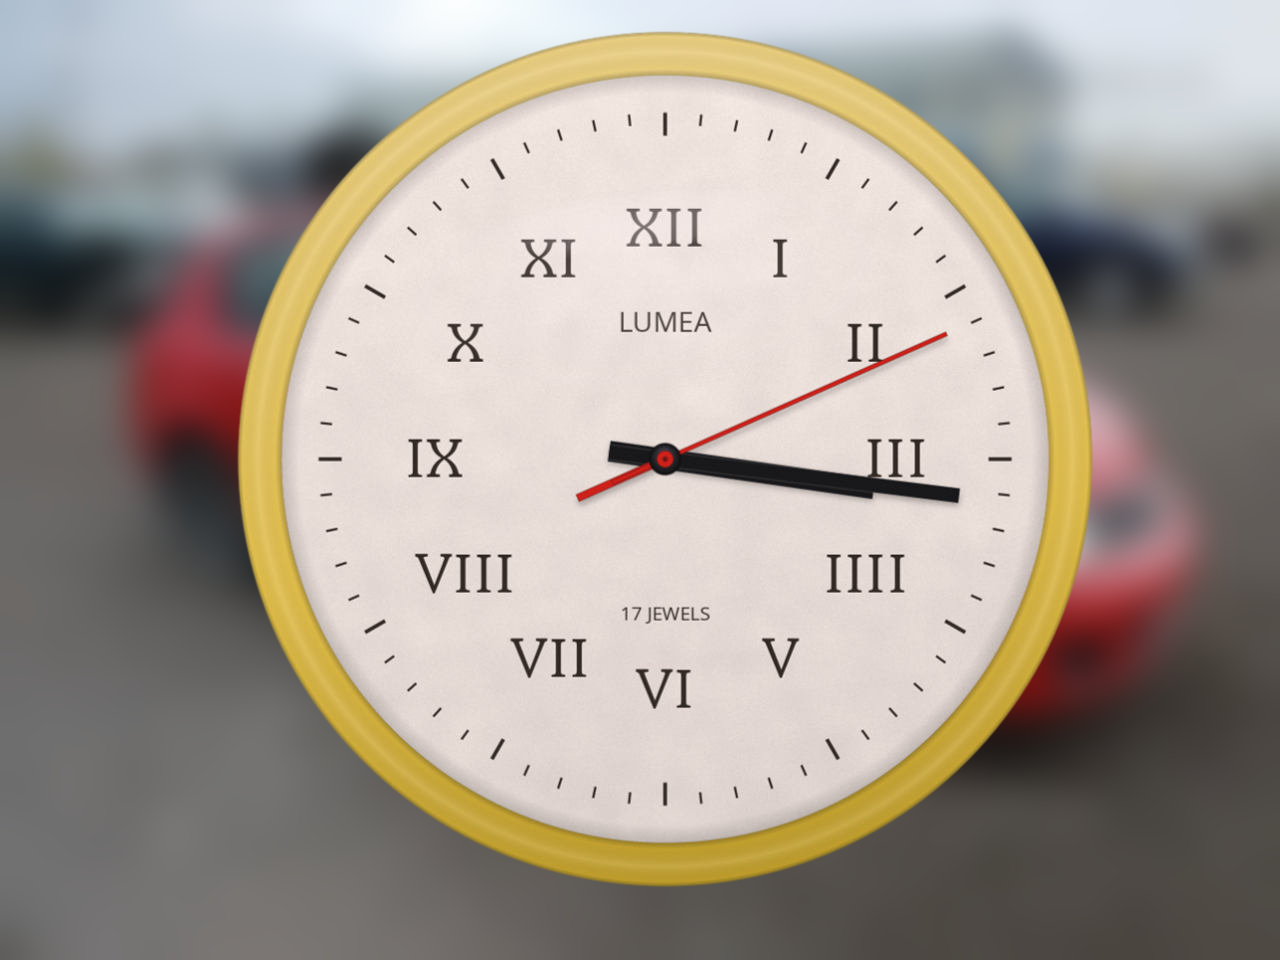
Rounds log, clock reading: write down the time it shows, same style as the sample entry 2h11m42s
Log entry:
3h16m11s
